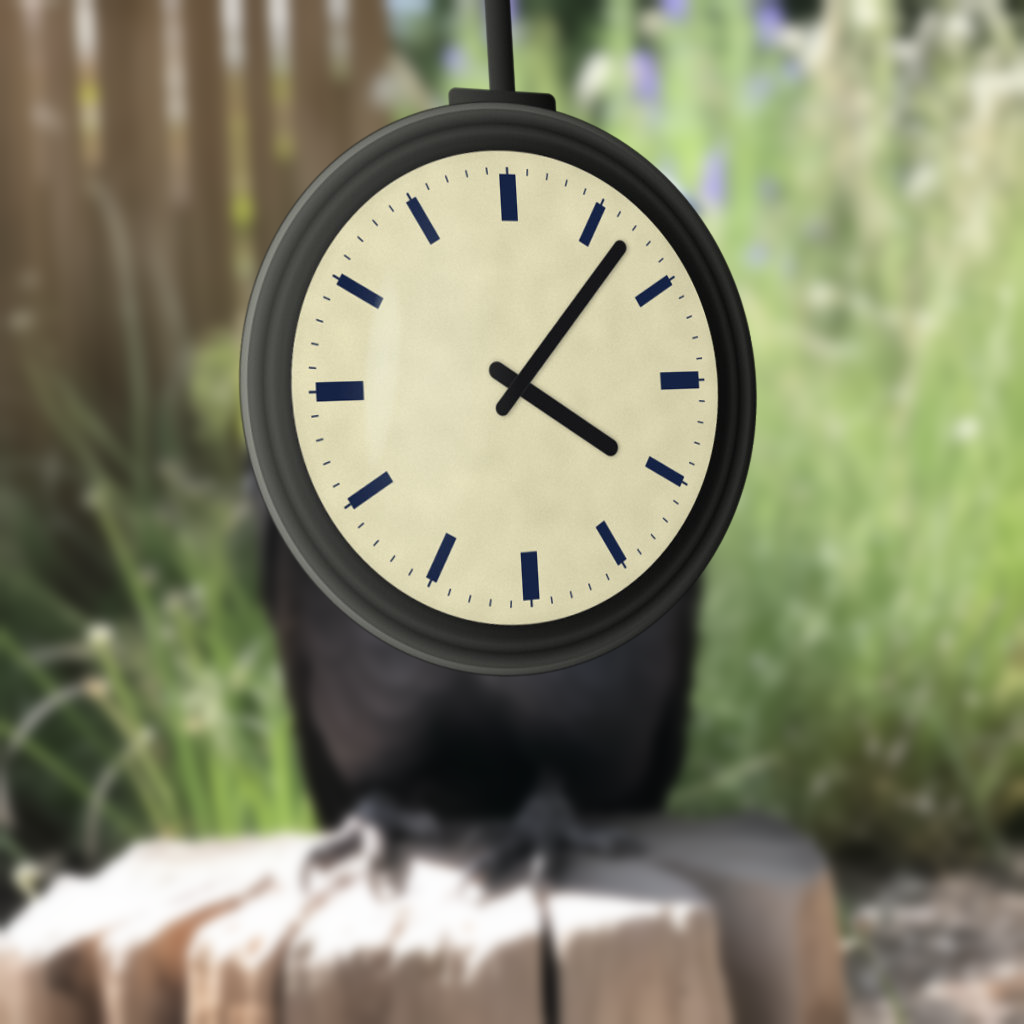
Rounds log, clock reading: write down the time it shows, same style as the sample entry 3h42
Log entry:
4h07
